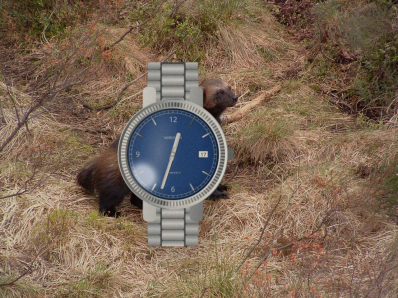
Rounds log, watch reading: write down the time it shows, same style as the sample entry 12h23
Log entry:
12h33
